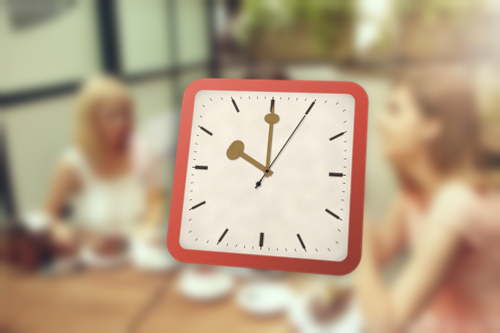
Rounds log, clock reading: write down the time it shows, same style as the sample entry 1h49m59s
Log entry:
10h00m05s
